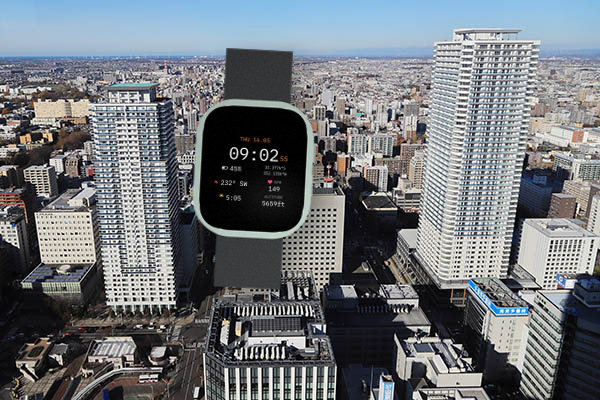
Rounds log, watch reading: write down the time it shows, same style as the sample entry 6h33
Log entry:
9h02
